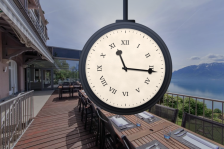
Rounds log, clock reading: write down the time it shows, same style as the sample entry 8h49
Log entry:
11h16
